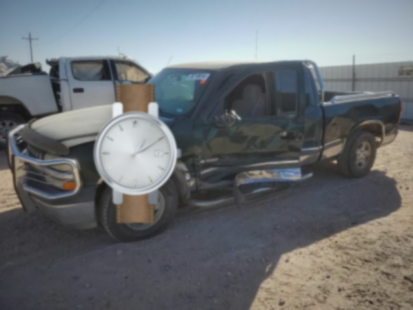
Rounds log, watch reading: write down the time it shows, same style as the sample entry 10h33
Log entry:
1h10
